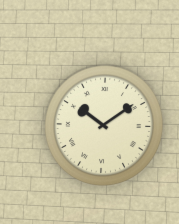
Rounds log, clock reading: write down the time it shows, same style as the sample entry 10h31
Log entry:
10h09
